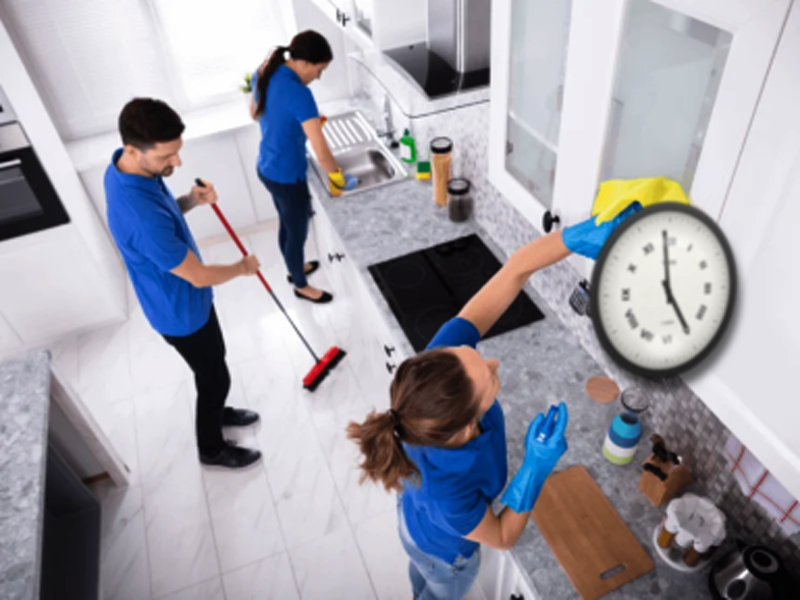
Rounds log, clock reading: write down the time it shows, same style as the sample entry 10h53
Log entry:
4h59
